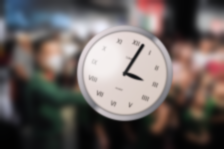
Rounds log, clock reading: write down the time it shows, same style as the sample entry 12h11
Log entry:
3h02
